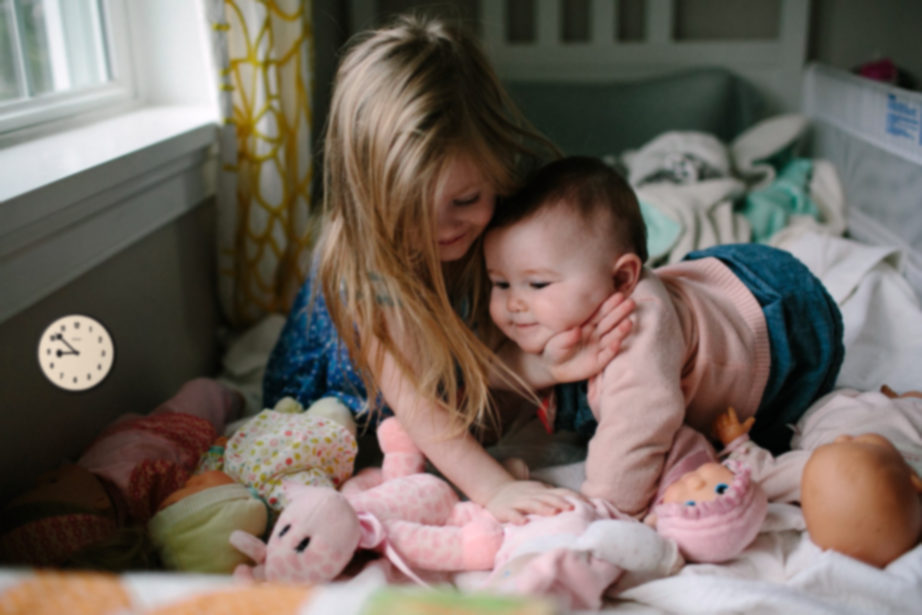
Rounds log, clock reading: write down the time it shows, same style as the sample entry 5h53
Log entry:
8h52
